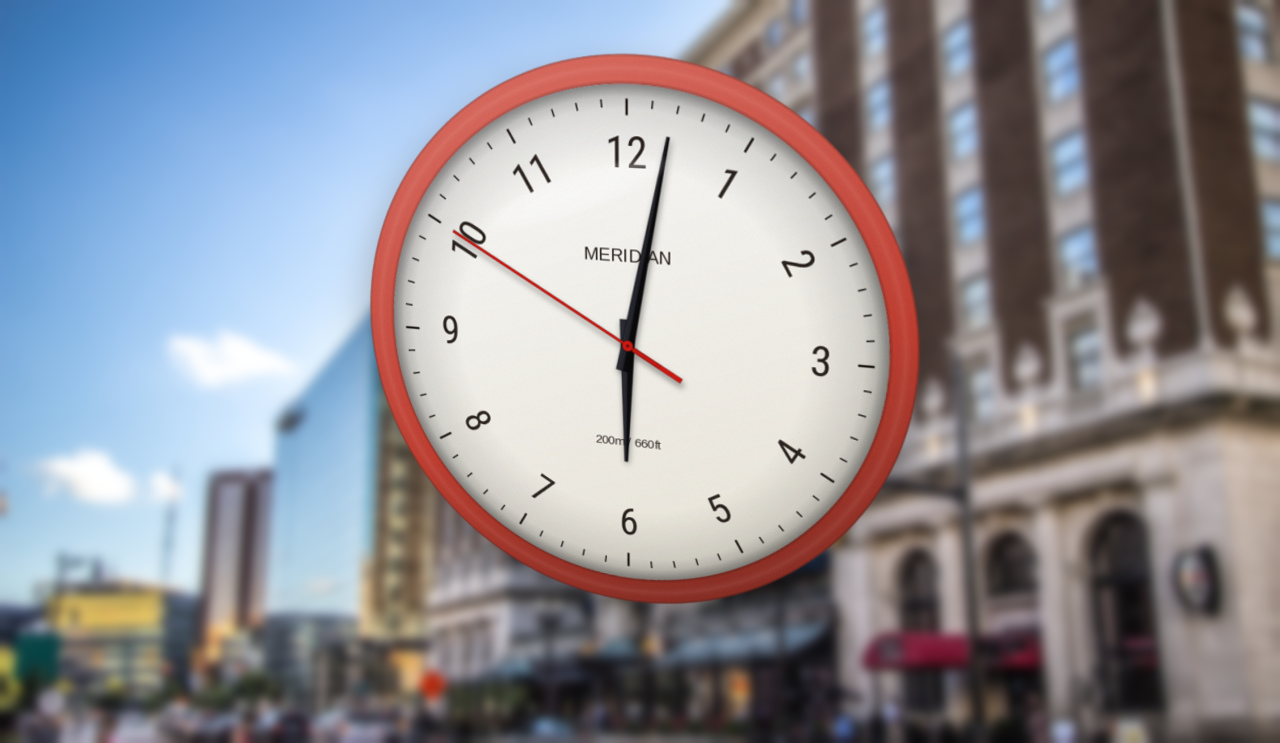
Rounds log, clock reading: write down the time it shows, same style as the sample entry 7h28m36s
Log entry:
6h01m50s
